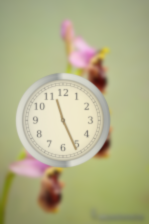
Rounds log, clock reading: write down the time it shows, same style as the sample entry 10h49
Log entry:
11h26
